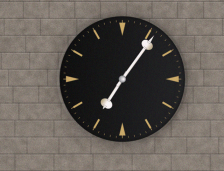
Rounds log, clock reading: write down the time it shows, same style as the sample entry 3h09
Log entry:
7h06
